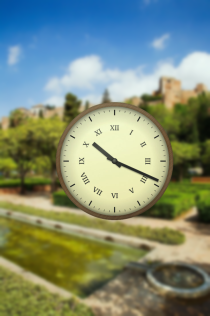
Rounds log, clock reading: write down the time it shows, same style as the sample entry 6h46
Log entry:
10h19
